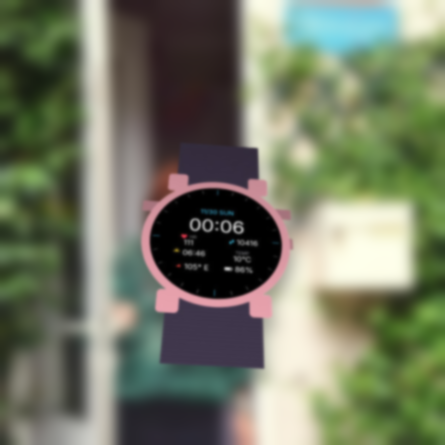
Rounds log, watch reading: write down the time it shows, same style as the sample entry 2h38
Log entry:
0h06
